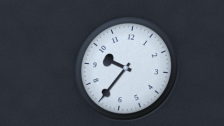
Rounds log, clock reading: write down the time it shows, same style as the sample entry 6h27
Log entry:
9h35
